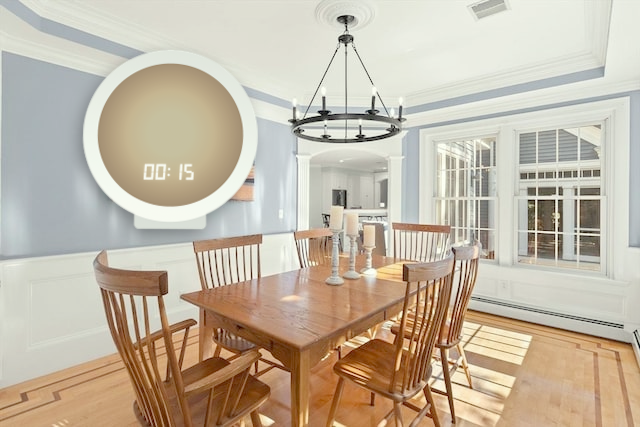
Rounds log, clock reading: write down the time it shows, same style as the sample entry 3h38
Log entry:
0h15
